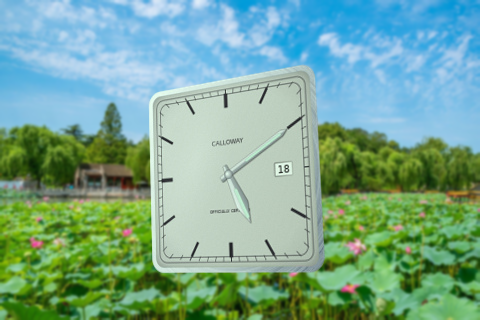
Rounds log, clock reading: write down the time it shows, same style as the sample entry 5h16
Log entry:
5h10
